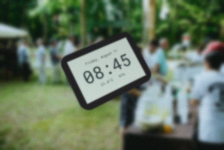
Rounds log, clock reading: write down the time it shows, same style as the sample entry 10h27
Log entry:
8h45
